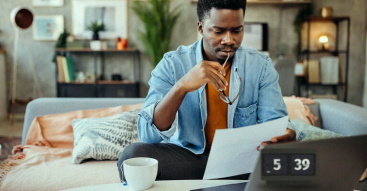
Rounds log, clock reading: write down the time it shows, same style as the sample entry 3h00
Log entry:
5h39
